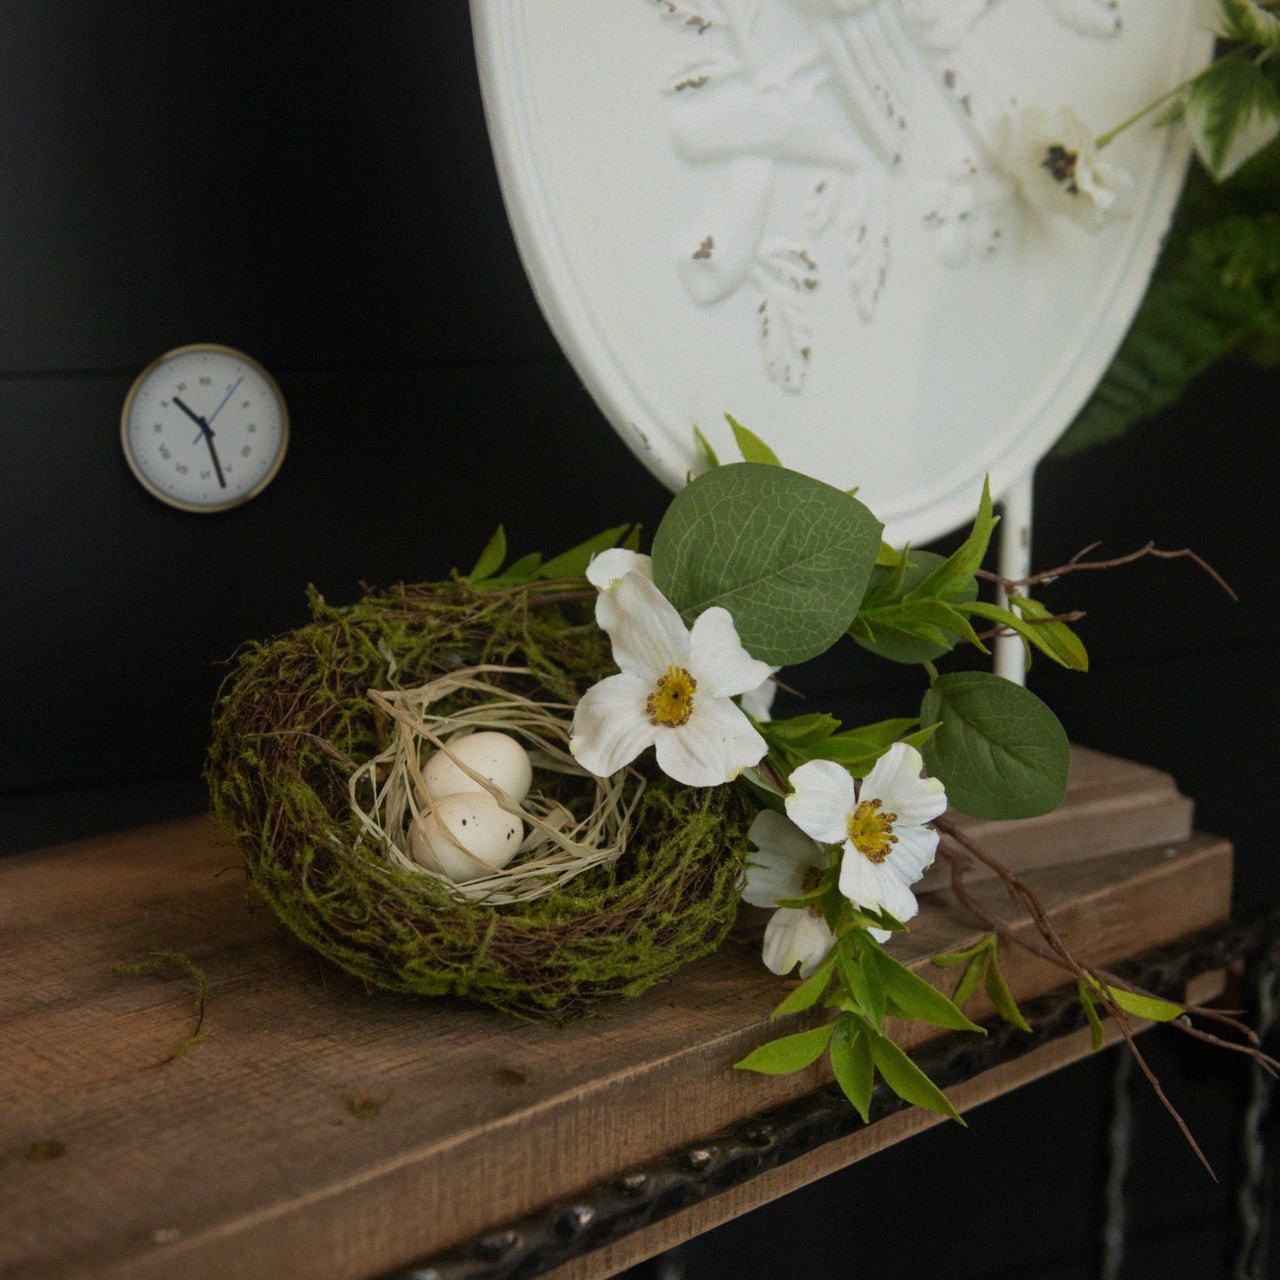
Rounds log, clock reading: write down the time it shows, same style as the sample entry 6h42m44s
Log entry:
10h27m06s
